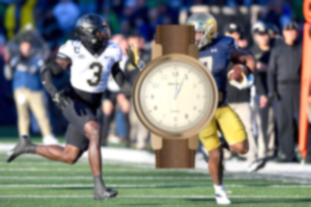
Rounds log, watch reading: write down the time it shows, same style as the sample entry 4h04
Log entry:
12h04
